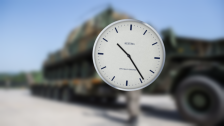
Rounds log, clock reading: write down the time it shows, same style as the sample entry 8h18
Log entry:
10h24
